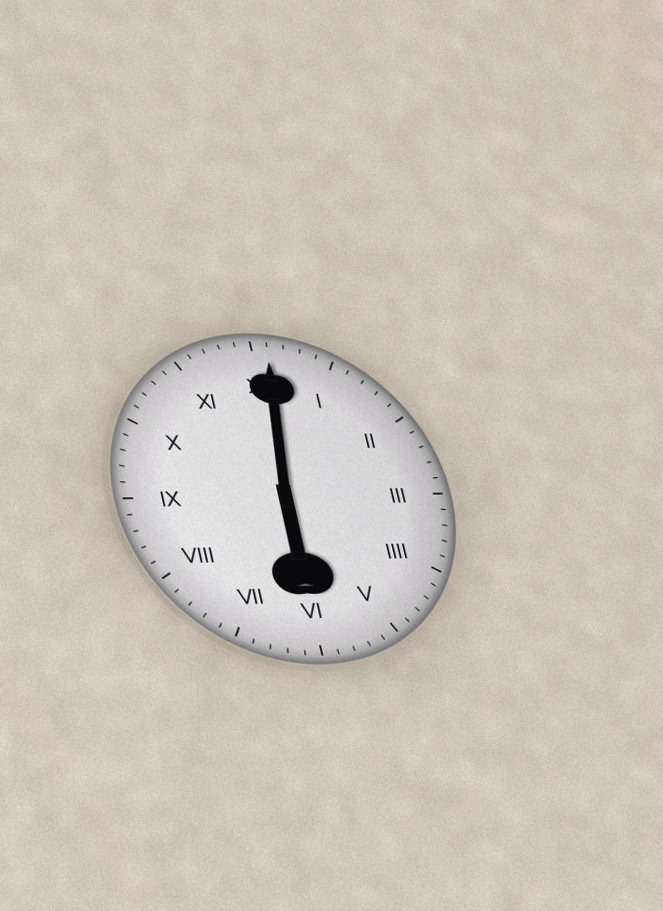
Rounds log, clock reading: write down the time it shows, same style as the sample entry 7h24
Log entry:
6h01
